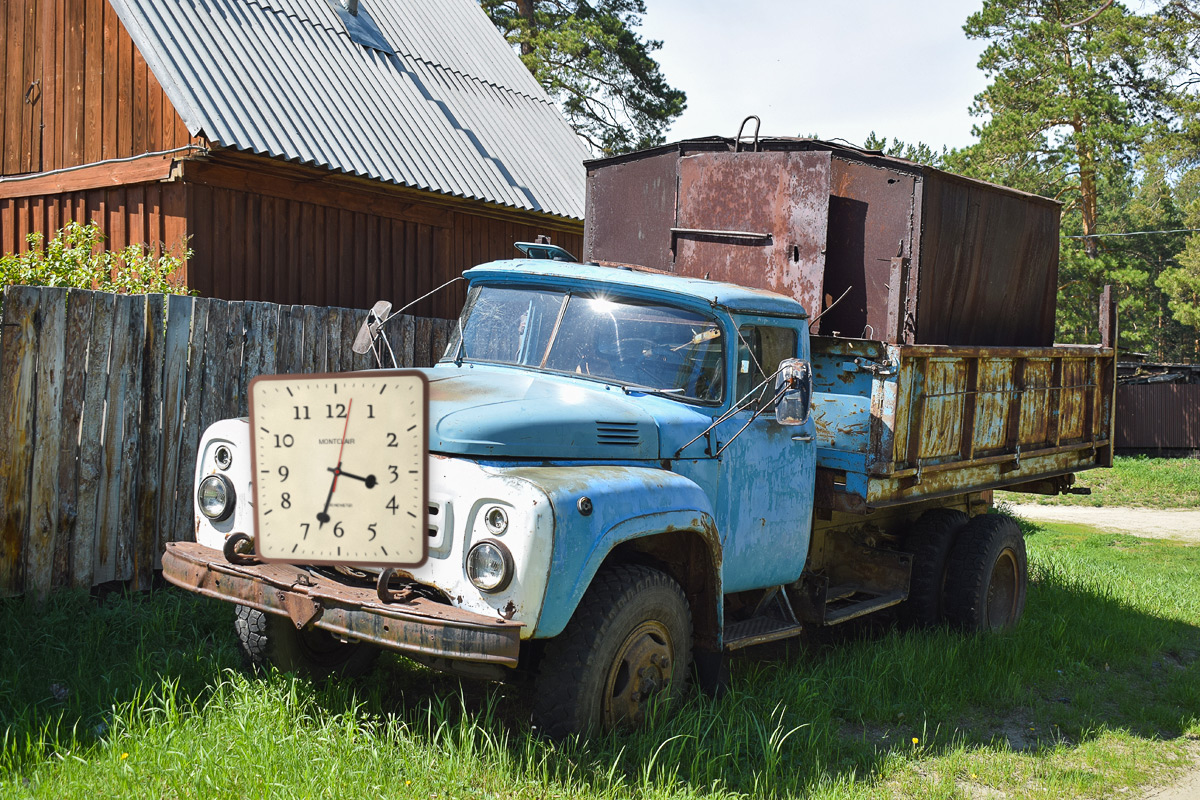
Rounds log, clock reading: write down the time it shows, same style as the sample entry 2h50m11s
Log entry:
3h33m02s
